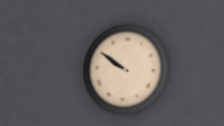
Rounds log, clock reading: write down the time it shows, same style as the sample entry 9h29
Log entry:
9h50
